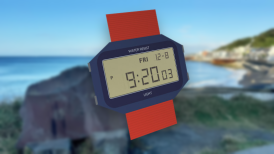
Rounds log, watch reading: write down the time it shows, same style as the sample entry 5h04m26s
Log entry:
9h20m03s
